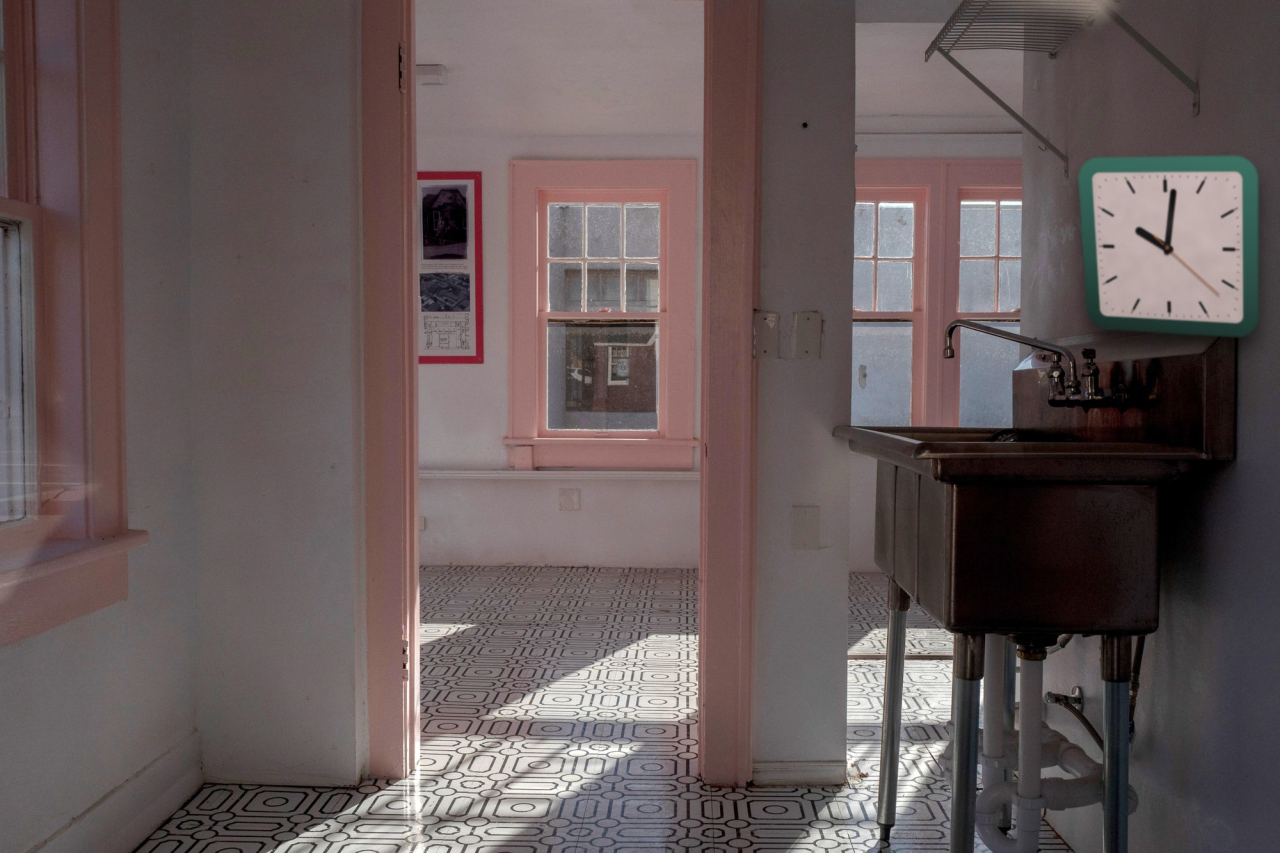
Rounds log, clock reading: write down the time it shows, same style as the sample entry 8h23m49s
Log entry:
10h01m22s
